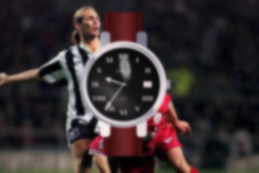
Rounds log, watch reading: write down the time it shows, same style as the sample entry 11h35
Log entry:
9h36
